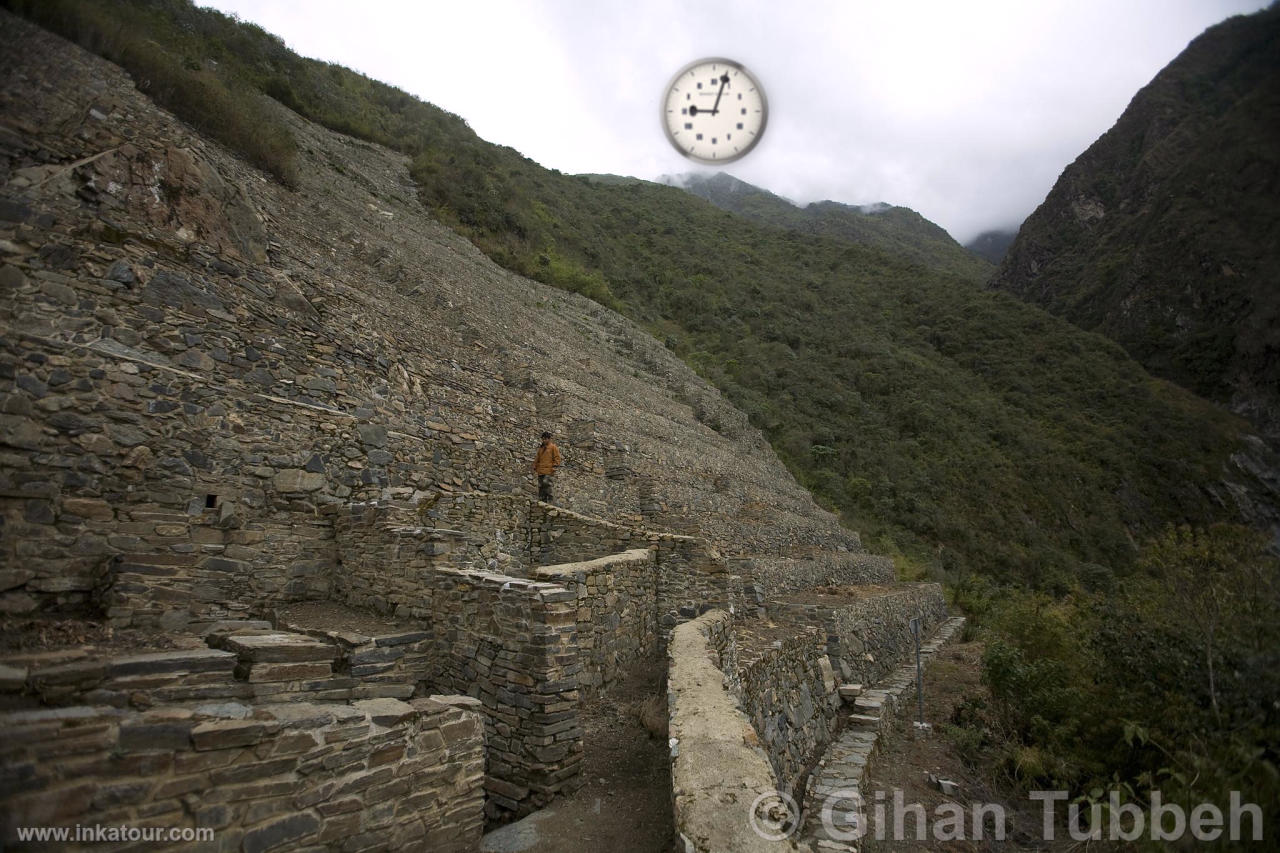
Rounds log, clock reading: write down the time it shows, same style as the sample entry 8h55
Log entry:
9h03
